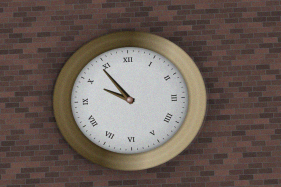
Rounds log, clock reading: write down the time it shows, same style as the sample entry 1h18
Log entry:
9h54
